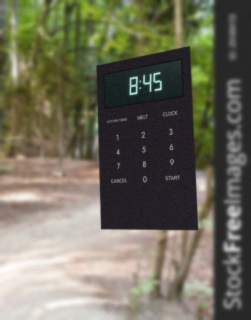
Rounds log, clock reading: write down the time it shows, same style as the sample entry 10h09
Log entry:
8h45
